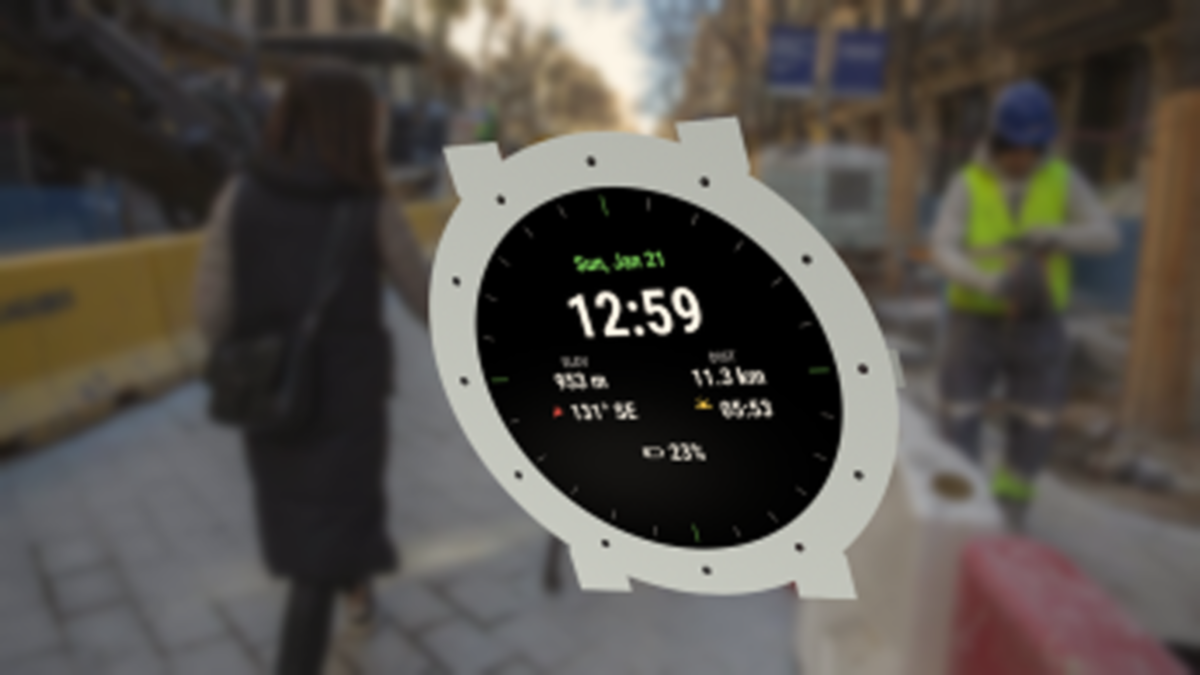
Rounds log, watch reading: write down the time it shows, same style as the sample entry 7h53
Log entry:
12h59
